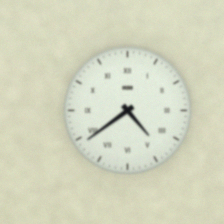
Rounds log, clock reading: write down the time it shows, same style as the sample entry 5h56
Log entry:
4h39
